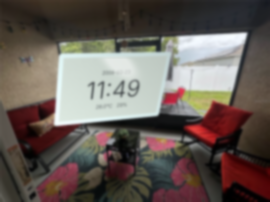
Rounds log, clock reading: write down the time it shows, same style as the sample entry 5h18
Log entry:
11h49
